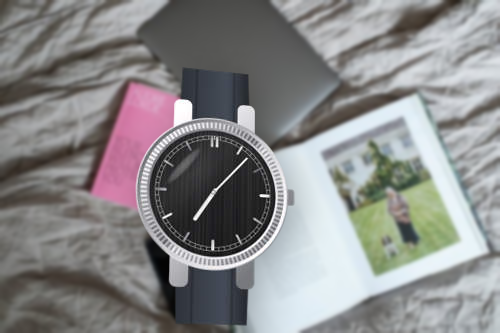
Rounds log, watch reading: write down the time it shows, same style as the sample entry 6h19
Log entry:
7h07
